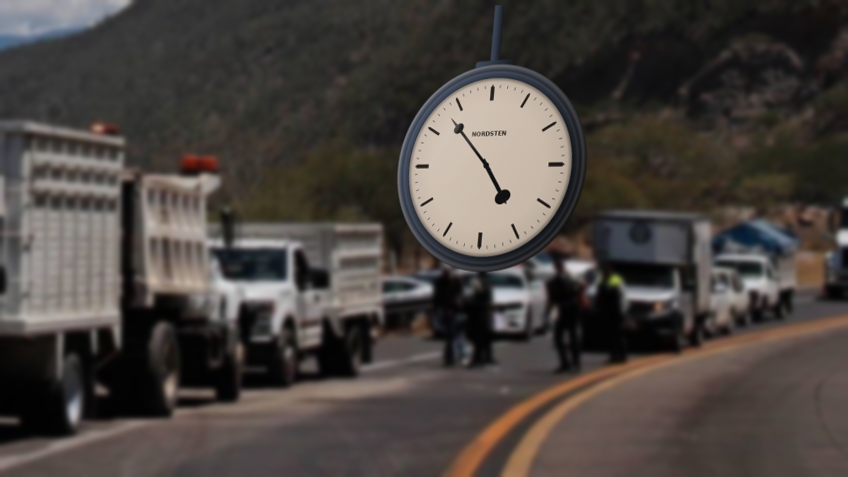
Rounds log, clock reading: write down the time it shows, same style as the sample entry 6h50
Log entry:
4h53
